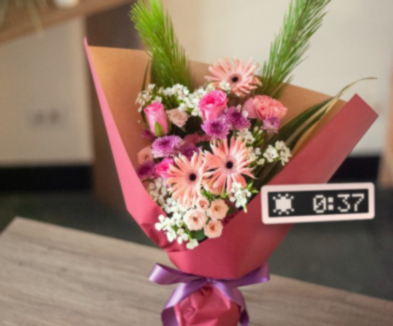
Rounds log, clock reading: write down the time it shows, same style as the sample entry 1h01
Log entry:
0h37
